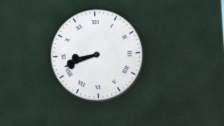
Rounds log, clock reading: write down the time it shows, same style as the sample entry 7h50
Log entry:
8h42
